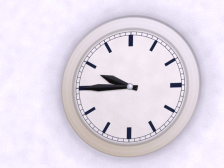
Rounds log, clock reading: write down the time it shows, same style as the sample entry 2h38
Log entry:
9h45
